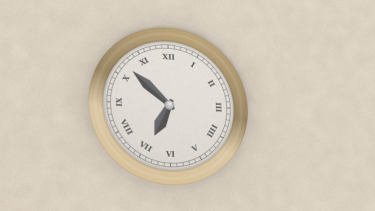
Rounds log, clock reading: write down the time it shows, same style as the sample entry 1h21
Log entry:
6h52
